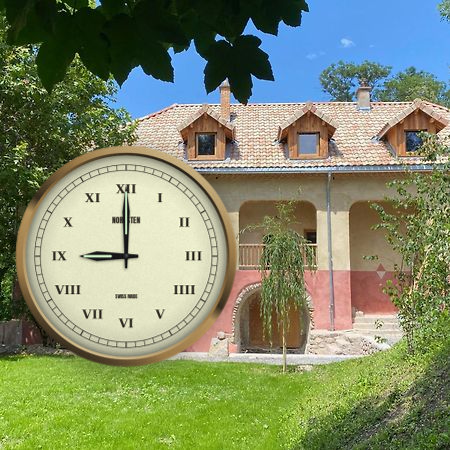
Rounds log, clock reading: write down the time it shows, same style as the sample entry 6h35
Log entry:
9h00
